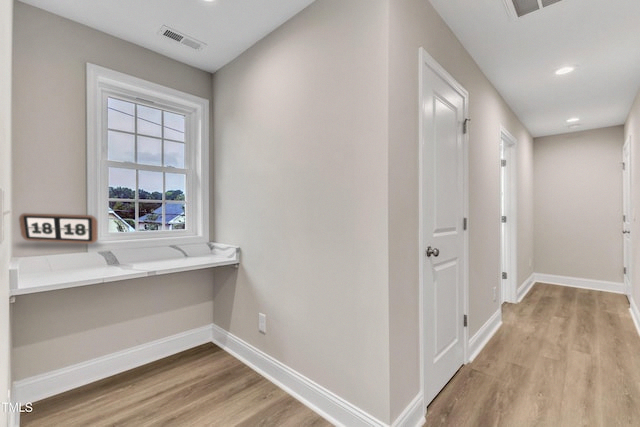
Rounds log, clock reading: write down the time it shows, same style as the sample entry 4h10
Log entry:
18h18
